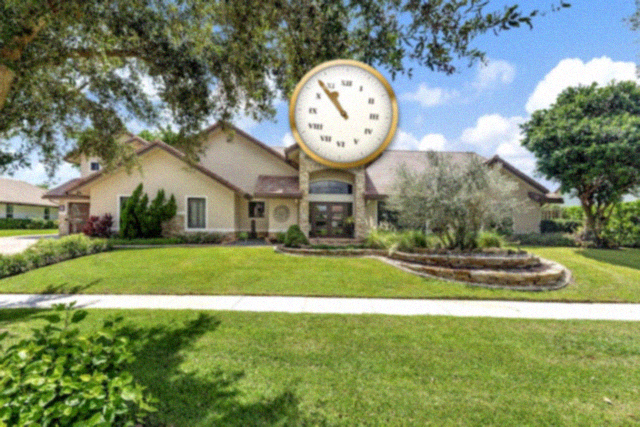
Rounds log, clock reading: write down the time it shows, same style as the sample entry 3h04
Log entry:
10h53
